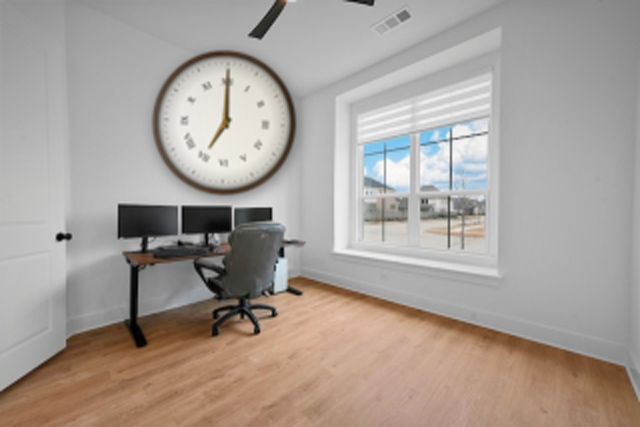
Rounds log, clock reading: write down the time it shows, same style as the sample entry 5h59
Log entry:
7h00
